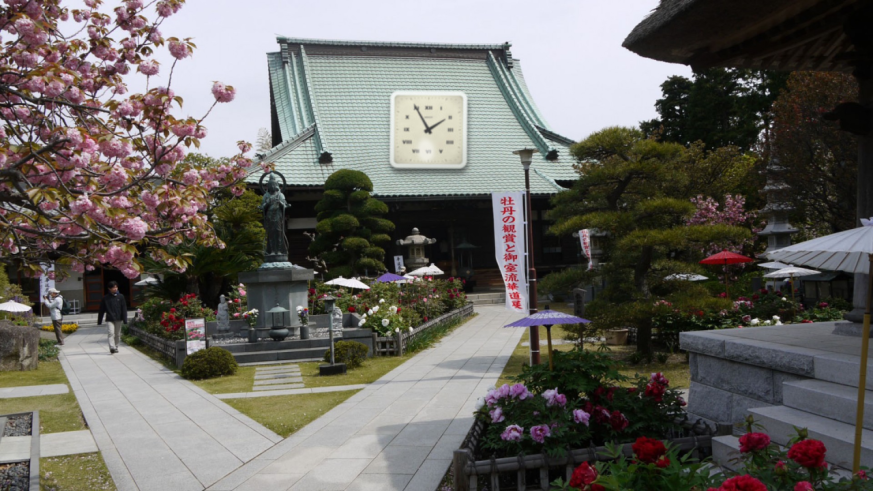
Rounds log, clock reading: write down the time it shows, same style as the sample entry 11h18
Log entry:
1h55
